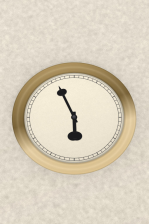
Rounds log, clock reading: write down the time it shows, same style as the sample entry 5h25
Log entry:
5h56
